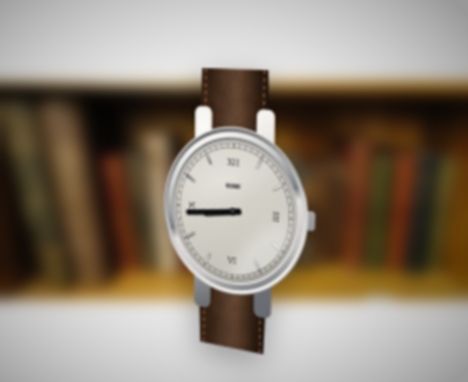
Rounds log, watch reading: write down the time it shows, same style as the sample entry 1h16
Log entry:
8h44
